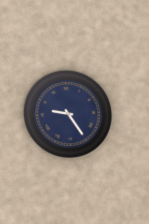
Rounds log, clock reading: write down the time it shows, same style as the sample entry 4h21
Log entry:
9h25
